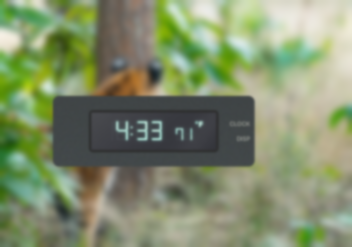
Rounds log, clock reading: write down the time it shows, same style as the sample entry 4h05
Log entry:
4h33
